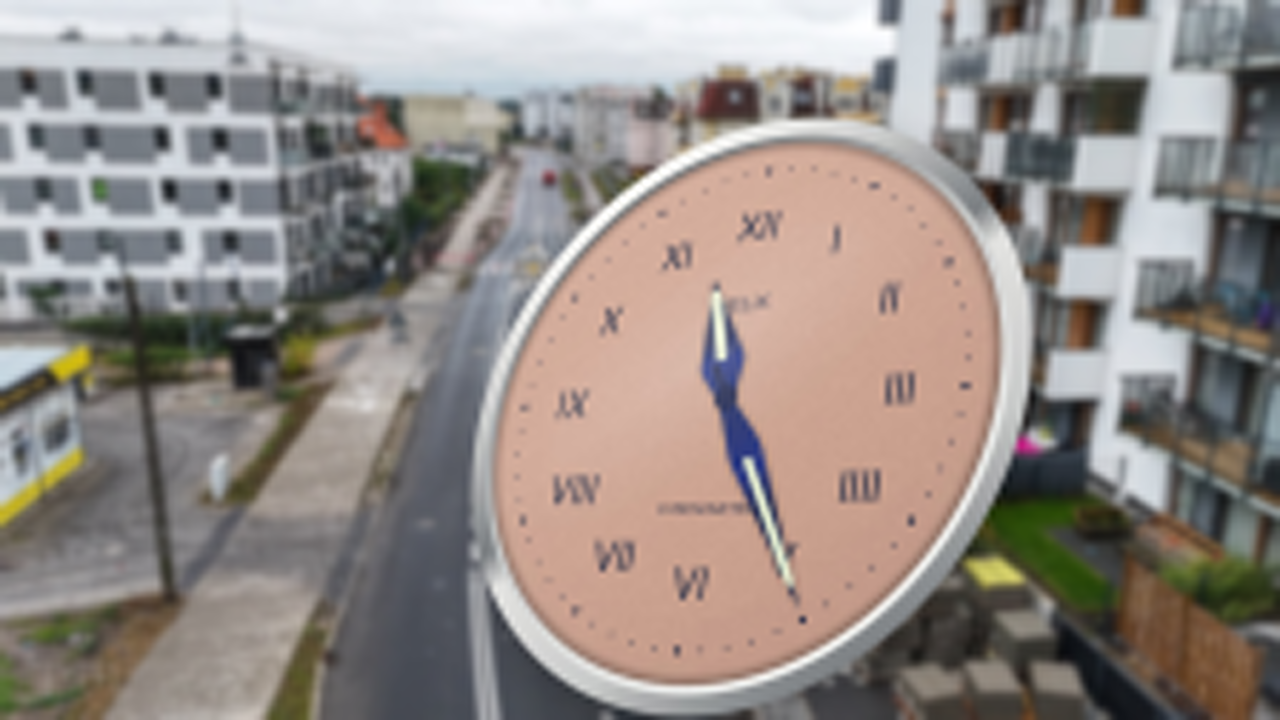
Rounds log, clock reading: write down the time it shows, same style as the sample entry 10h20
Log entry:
11h25
